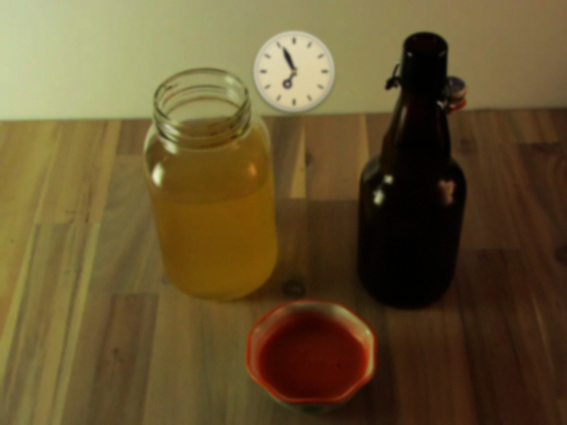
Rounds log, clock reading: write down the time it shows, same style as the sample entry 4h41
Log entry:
6h56
